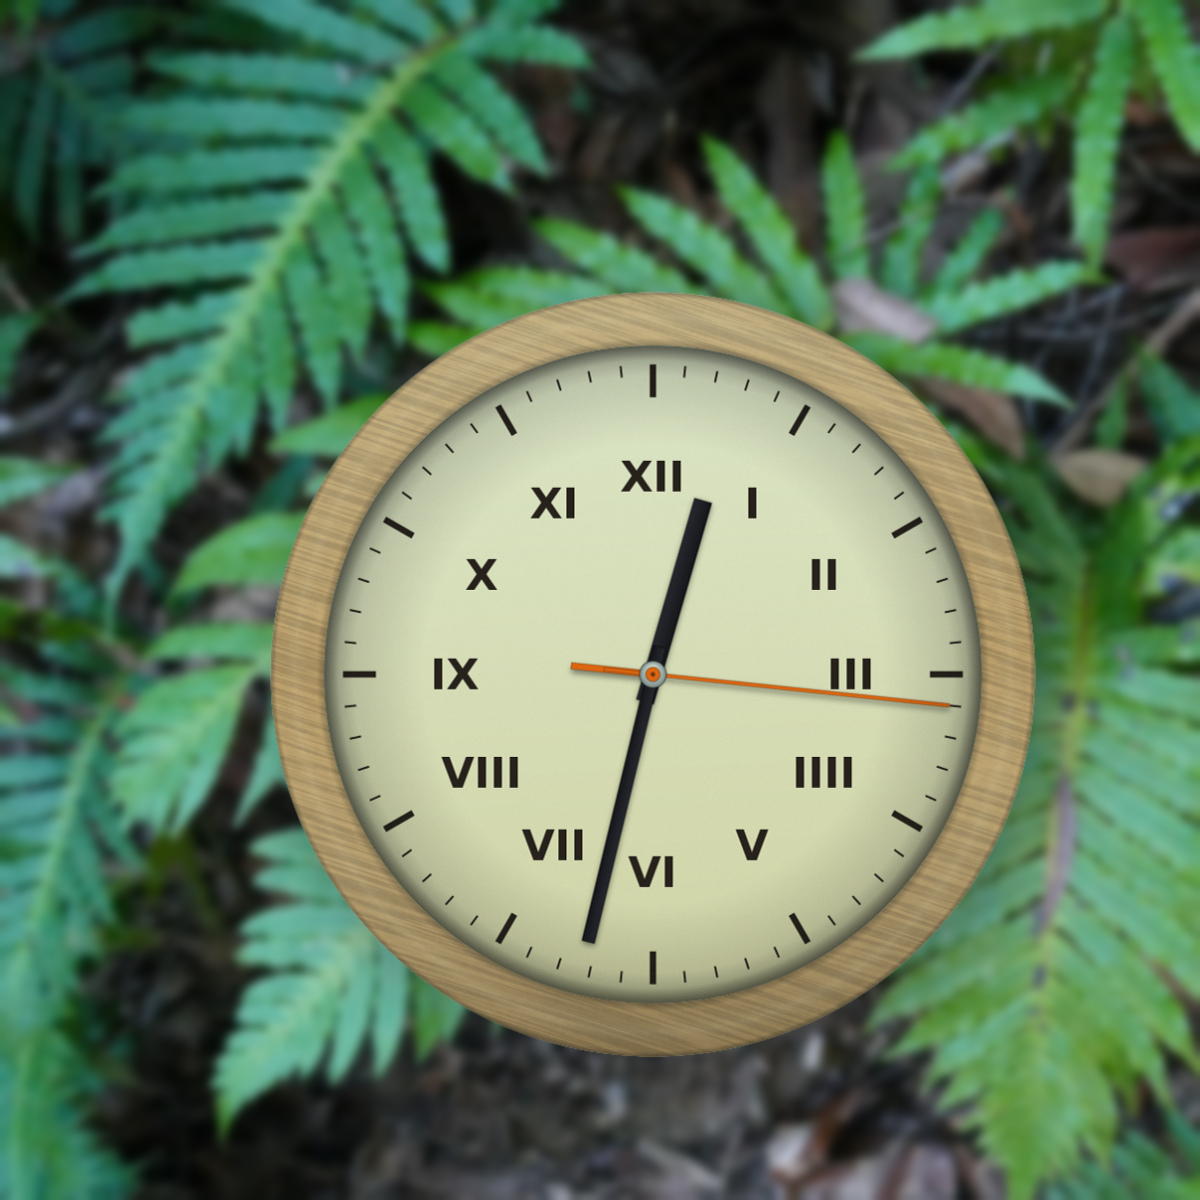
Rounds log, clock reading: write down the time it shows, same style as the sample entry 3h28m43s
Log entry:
12h32m16s
